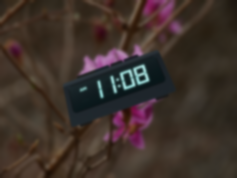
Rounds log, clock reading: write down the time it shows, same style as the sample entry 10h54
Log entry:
11h08
